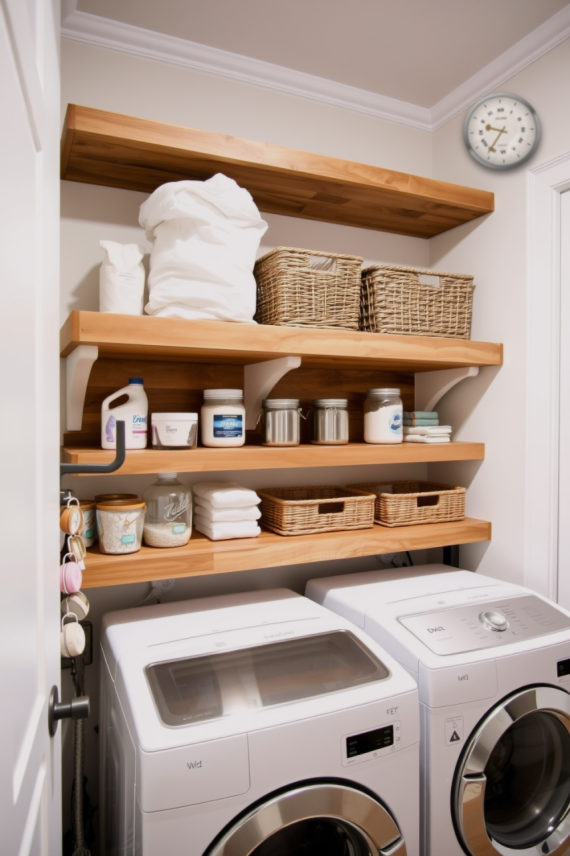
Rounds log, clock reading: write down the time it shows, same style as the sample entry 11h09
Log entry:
9h36
